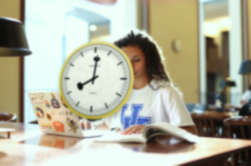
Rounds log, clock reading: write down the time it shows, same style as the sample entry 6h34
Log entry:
8h01
